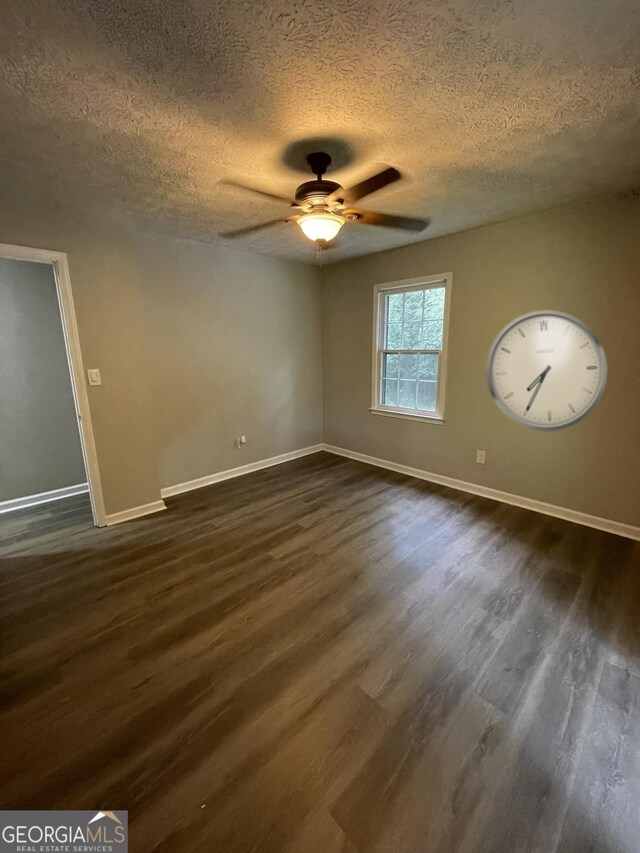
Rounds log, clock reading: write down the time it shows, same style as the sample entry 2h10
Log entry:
7h35
